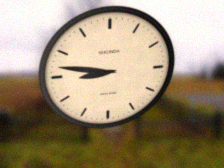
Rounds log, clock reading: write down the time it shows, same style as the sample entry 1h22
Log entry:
8h47
